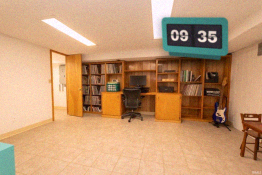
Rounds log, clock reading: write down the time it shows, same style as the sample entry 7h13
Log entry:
9h35
